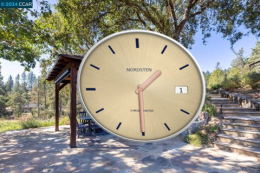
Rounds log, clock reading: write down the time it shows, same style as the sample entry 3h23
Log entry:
1h30
